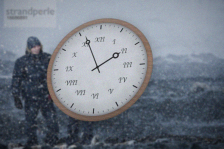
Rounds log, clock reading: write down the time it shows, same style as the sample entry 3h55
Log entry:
1h56
